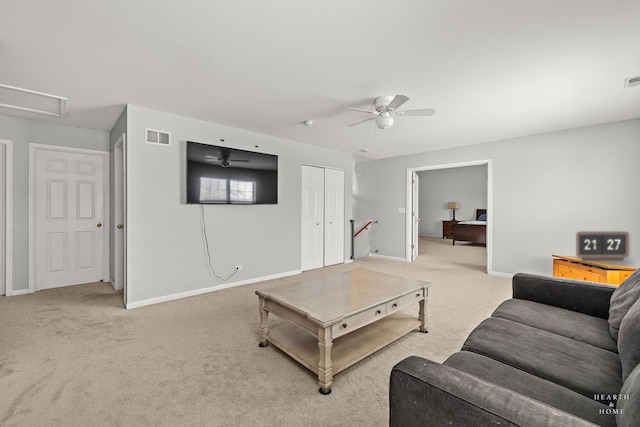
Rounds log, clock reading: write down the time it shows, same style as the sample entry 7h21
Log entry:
21h27
